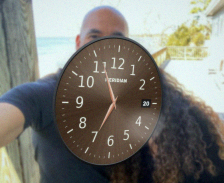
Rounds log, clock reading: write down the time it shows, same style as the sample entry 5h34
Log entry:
6h56
